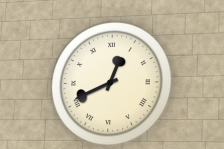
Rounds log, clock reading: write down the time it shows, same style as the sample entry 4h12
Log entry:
12h41
